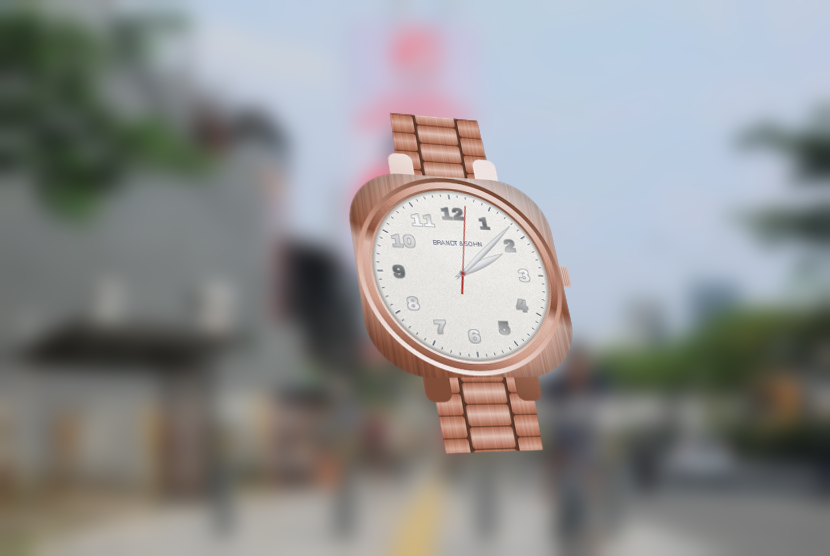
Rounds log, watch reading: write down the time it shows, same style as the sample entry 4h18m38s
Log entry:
2h08m02s
